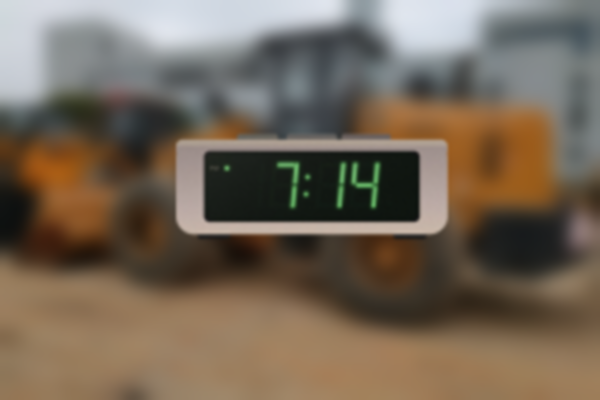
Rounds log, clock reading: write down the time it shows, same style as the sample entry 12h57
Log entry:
7h14
